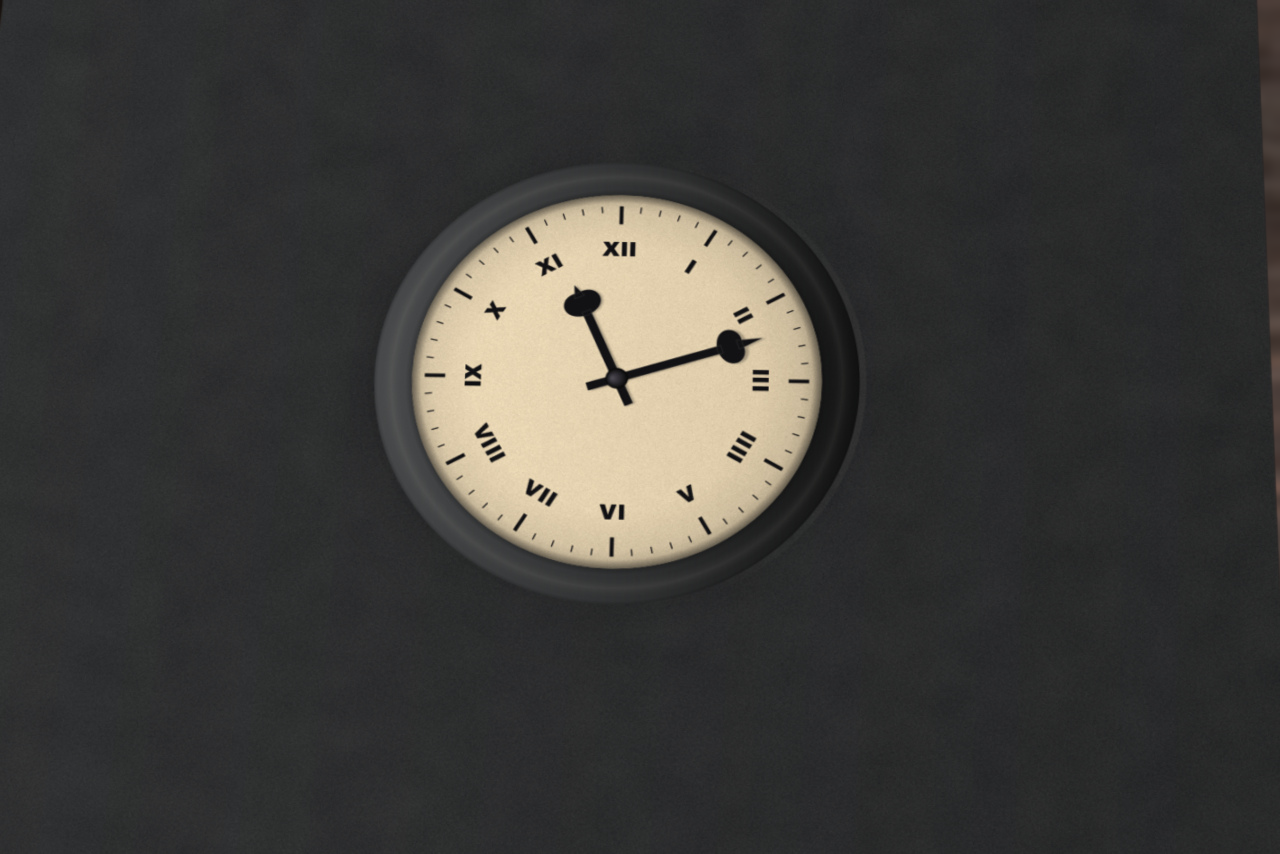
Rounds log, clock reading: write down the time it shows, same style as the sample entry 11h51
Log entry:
11h12
